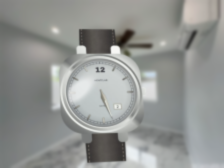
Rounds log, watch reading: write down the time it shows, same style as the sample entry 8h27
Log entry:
5h27
